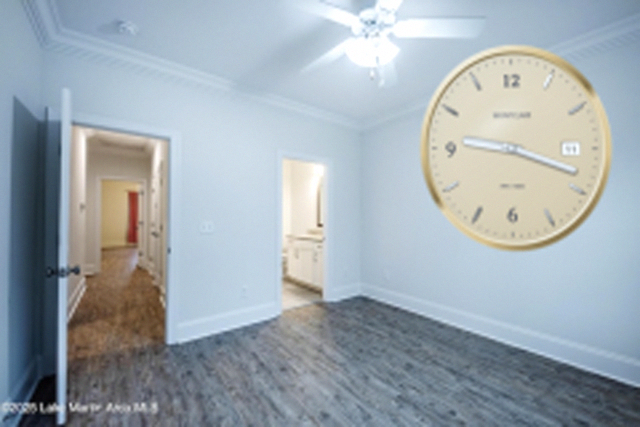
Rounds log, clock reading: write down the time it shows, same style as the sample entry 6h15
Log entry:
9h18
